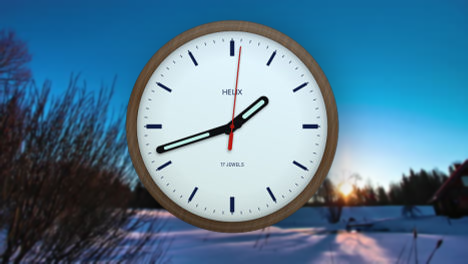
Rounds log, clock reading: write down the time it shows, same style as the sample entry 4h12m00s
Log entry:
1h42m01s
